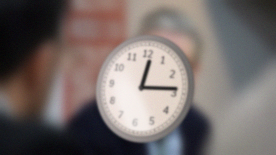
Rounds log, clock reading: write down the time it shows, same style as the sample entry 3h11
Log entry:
12h14
